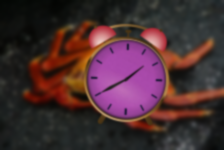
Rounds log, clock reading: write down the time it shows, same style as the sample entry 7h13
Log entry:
1h40
